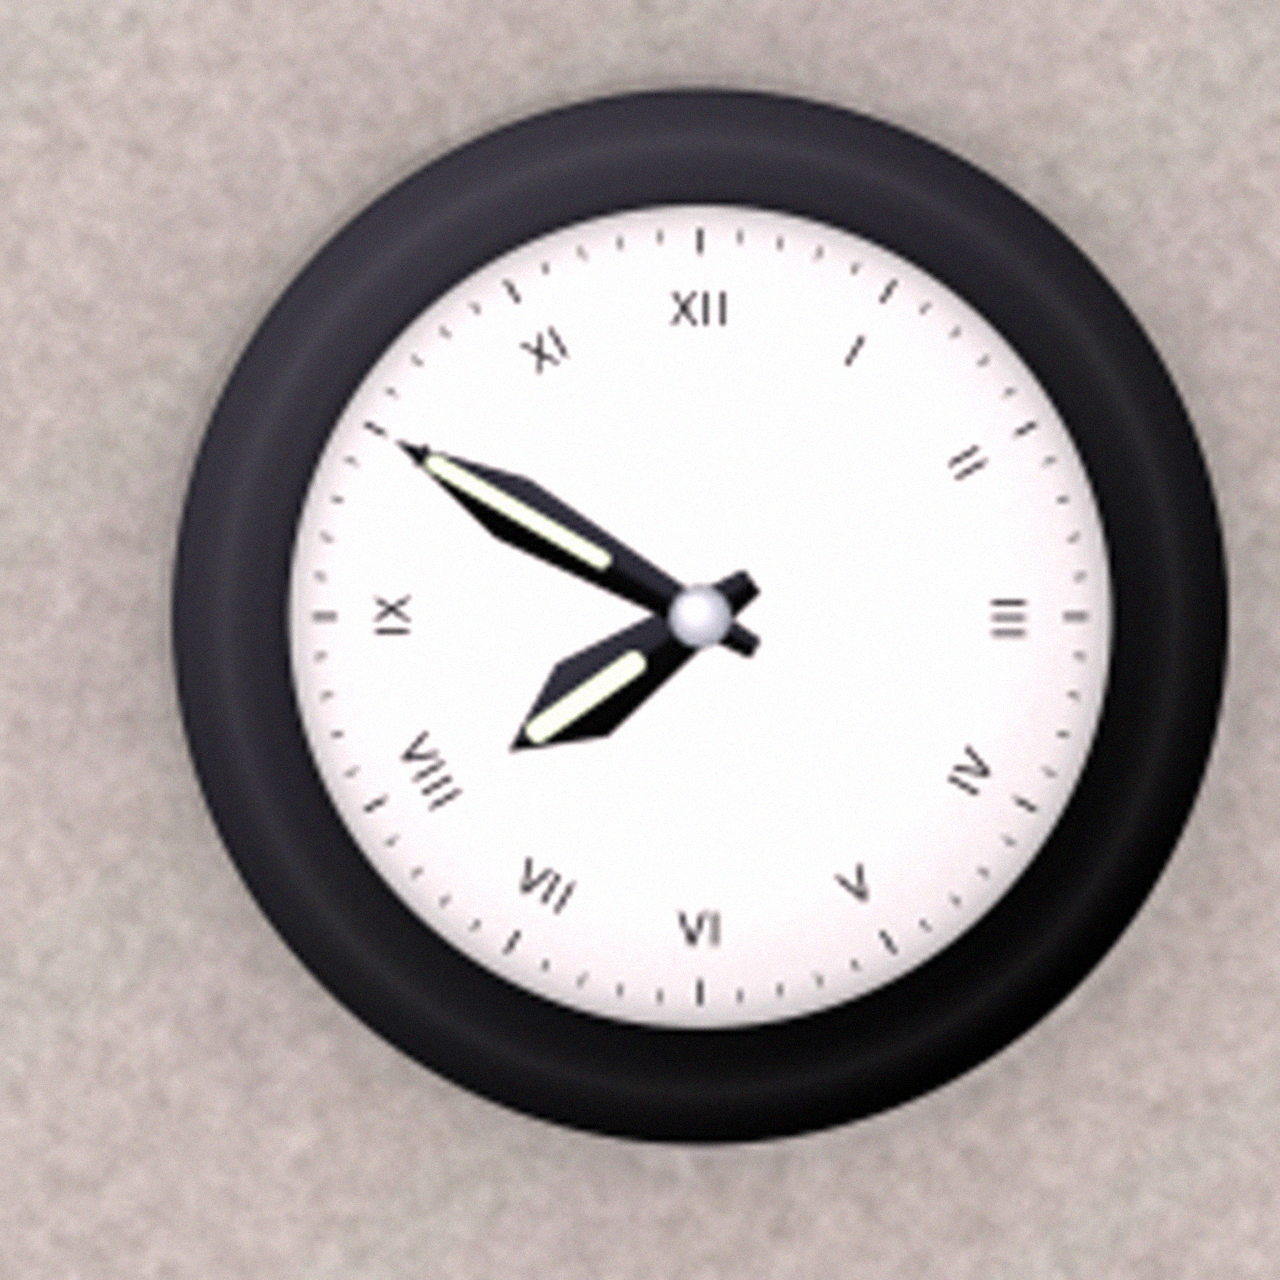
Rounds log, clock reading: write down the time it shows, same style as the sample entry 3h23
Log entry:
7h50
